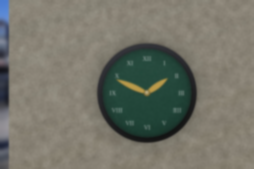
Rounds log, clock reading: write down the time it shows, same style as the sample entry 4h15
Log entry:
1h49
